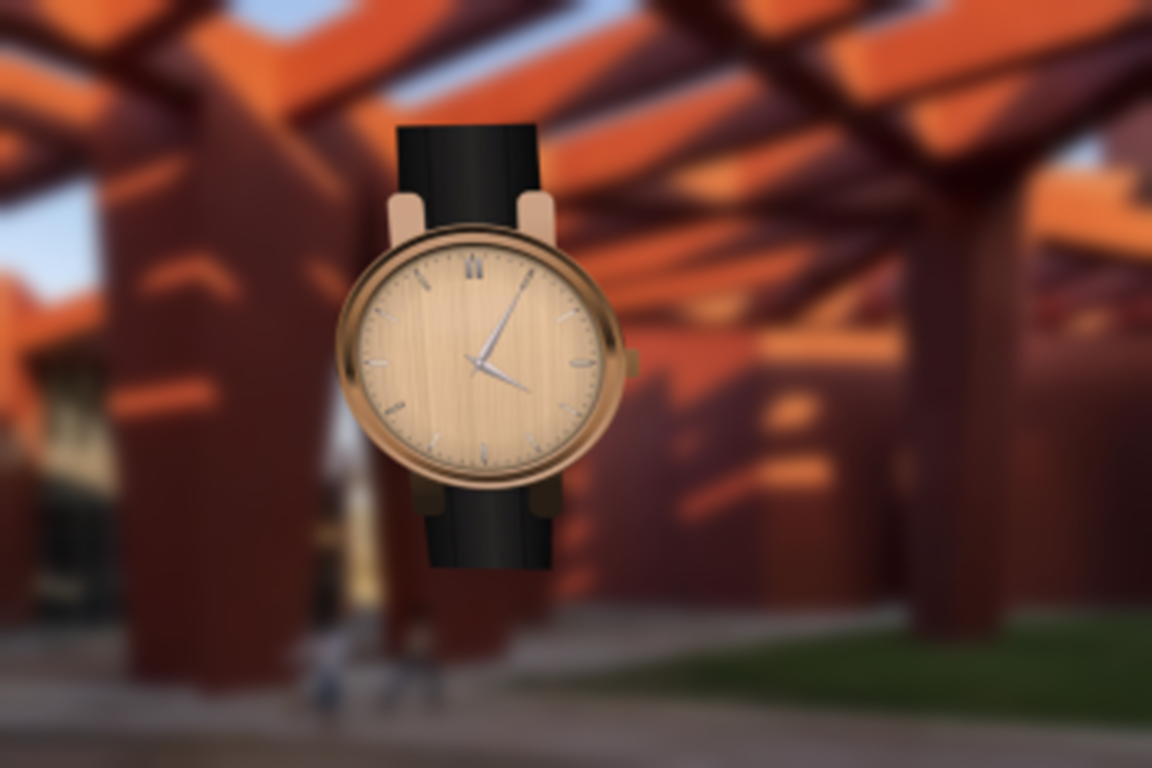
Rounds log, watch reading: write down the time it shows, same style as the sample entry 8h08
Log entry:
4h05
